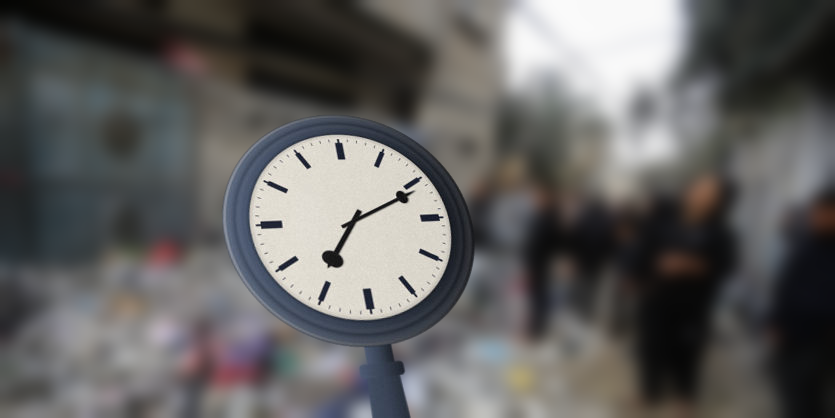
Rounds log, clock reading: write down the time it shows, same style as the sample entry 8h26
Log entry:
7h11
